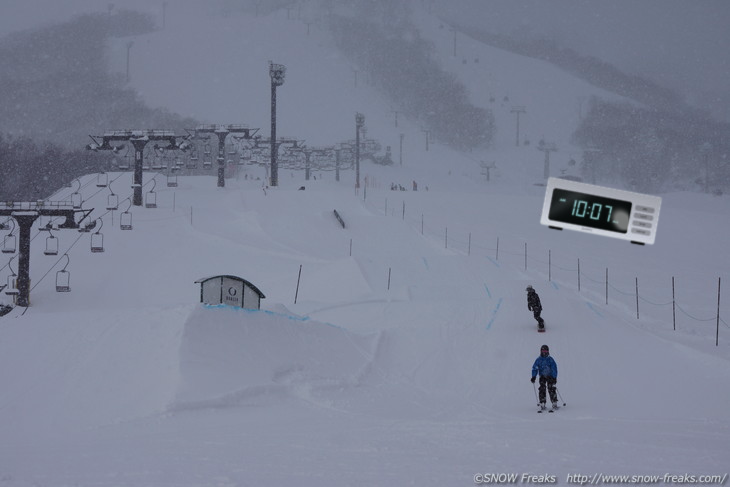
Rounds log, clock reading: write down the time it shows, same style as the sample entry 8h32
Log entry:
10h07
